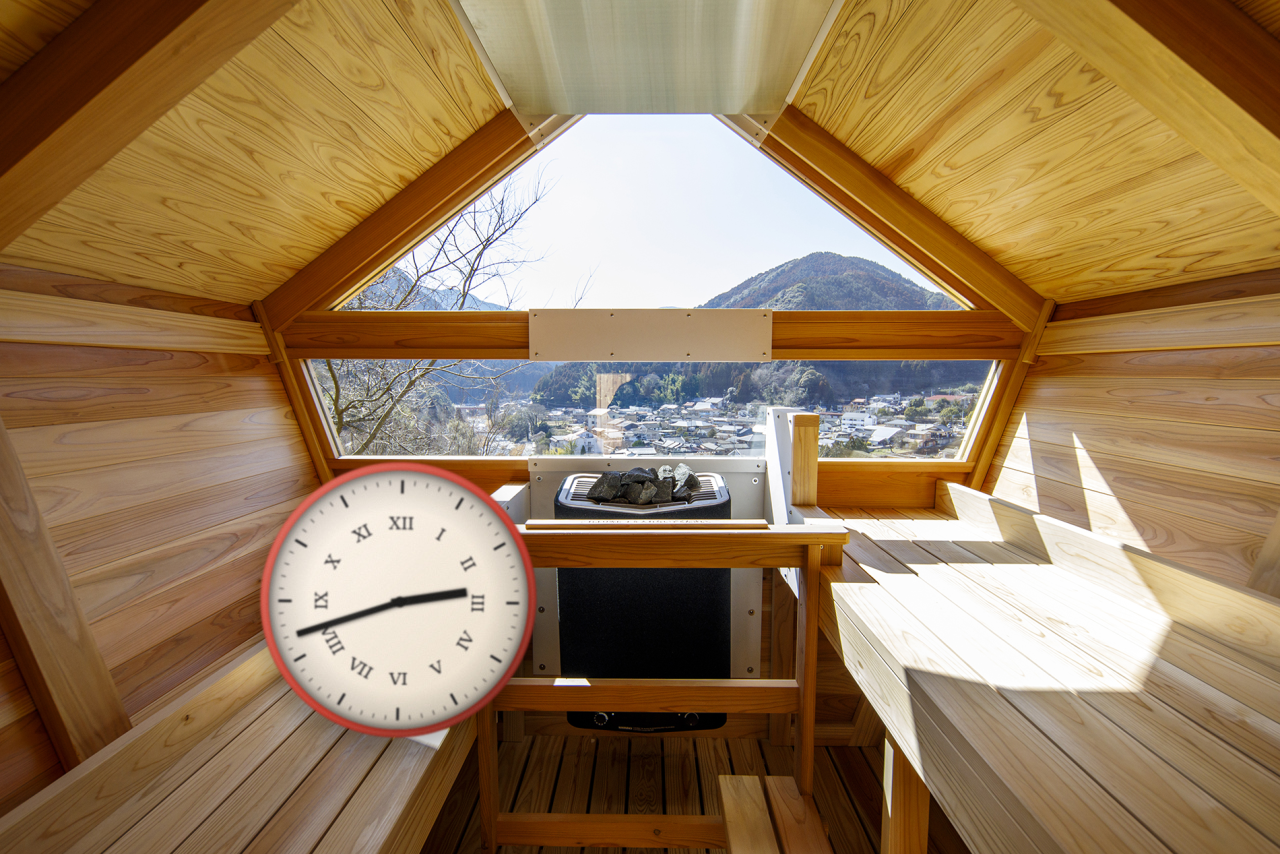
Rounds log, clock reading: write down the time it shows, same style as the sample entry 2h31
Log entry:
2h42
